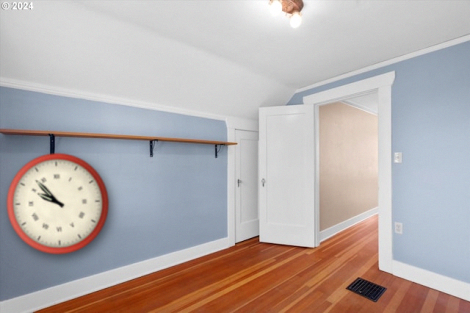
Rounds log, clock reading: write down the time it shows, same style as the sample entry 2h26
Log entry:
9h53
